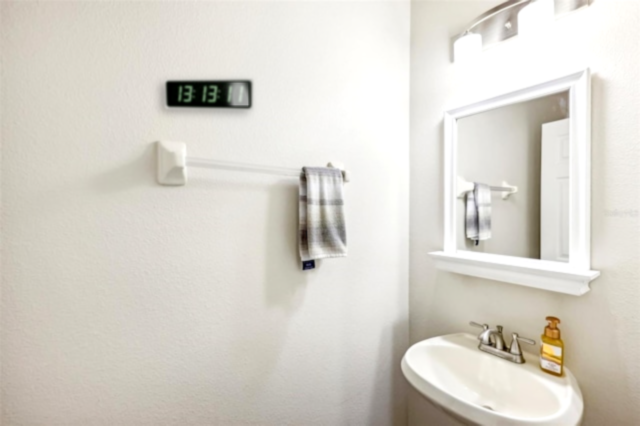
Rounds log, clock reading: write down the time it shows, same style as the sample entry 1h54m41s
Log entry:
13h13m11s
